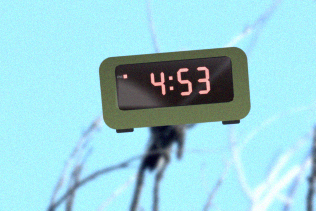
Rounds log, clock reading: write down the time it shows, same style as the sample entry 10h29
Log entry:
4h53
